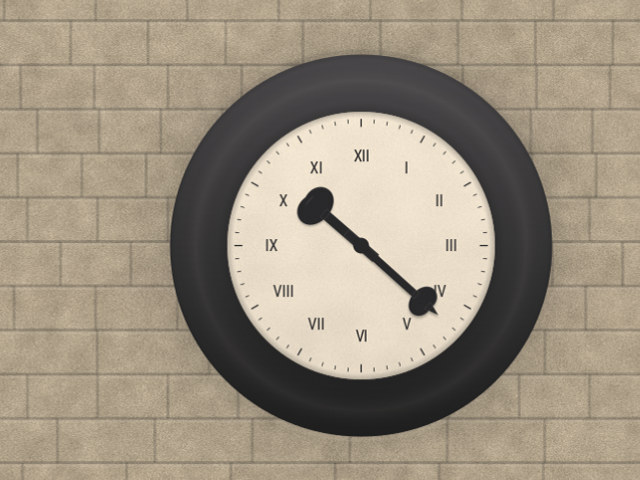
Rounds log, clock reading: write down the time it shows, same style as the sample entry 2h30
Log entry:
10h22
